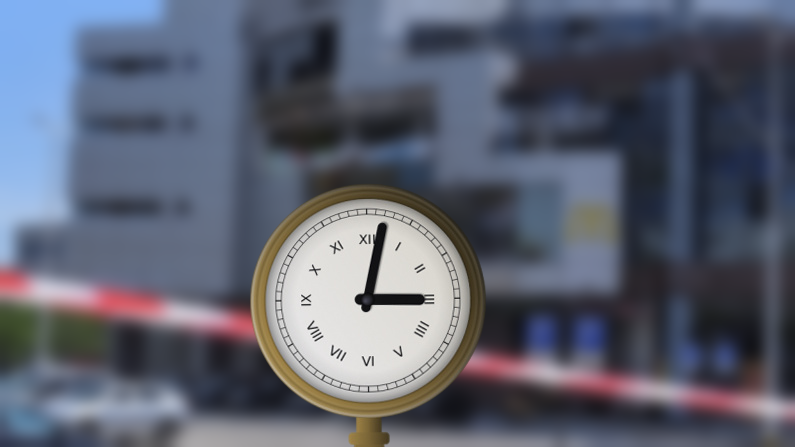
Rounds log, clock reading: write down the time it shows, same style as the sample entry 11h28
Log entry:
3h02
